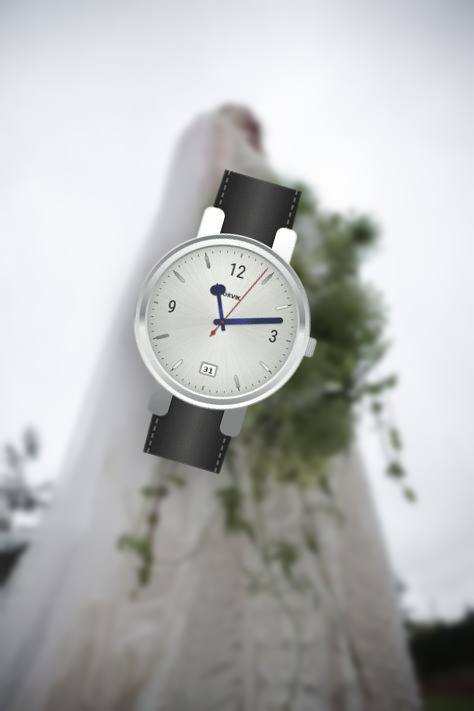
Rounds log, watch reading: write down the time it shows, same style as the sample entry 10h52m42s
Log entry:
11h12m04s
